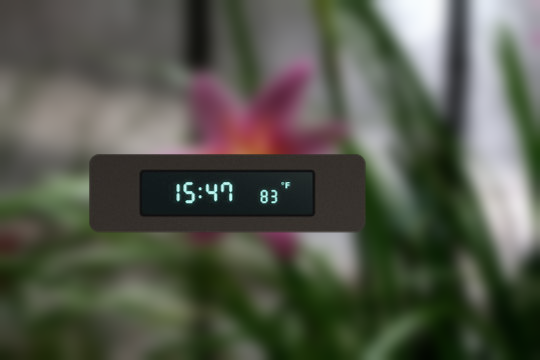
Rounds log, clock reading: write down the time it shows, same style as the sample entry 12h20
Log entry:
15h47
